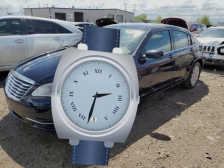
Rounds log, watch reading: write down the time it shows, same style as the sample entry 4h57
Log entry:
2h32
